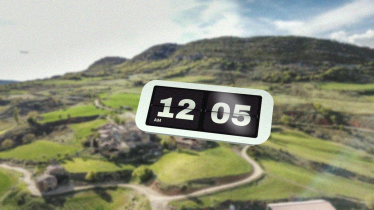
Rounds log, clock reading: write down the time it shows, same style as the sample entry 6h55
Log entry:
12h05
